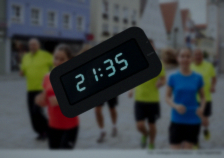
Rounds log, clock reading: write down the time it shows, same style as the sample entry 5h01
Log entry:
21h35
